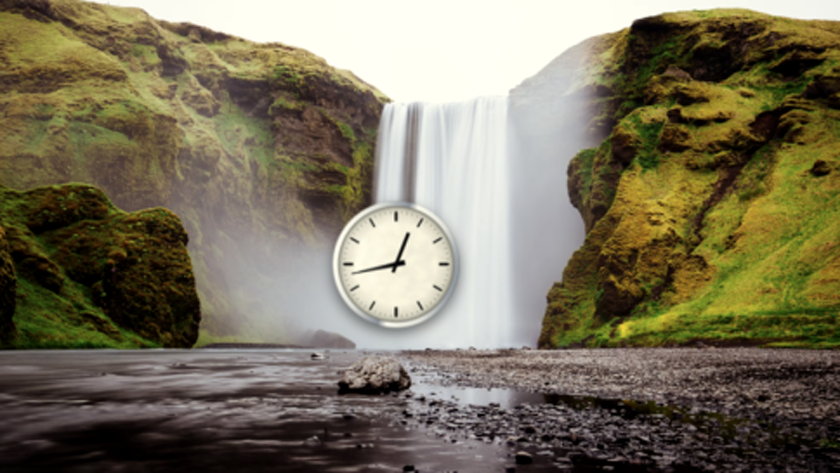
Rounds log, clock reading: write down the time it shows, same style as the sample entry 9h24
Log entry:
12h43
